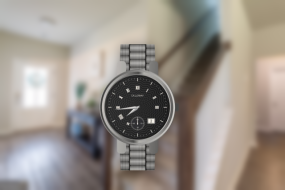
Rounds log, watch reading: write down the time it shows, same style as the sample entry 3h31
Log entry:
7h44
